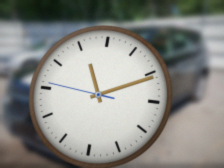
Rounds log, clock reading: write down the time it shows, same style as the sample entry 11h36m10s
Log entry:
11h10m46s
